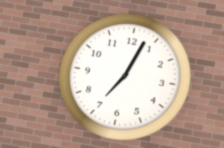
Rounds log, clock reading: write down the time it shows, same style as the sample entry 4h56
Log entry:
7h03
